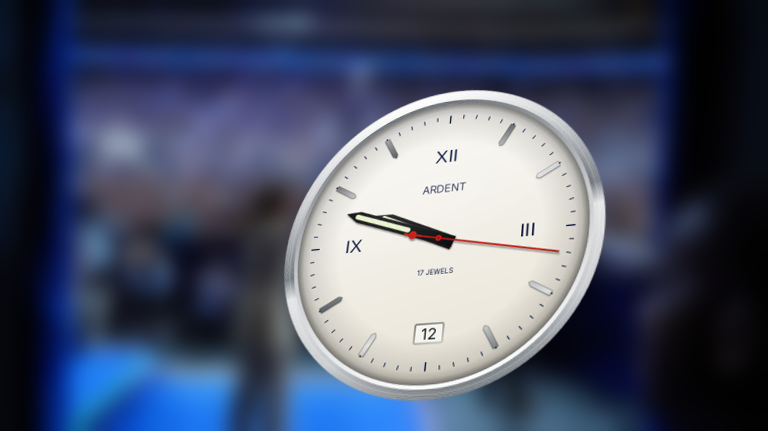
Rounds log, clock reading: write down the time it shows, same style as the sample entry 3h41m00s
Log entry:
9h48m17s
